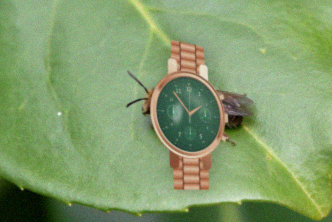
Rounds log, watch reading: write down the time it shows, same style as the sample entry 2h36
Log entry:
1h53
